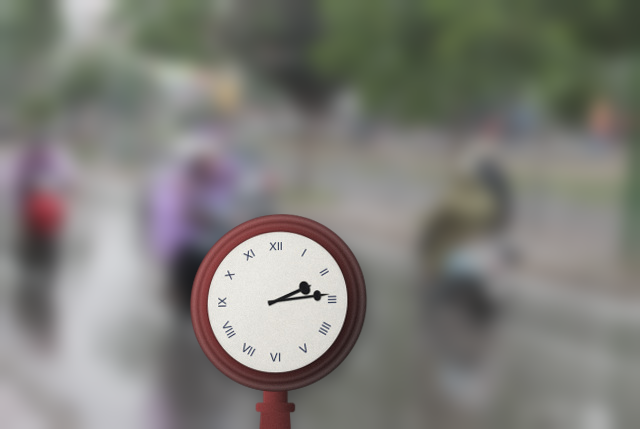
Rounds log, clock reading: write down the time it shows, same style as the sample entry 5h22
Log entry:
2h14
